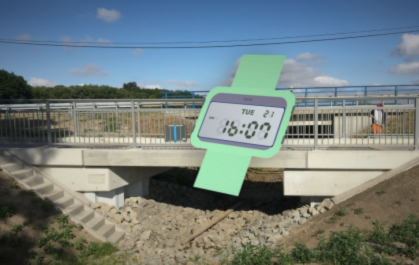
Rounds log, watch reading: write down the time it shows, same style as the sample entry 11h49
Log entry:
16h07
